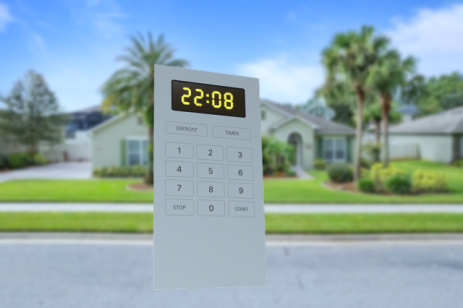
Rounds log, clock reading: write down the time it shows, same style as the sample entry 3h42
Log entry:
22h08
